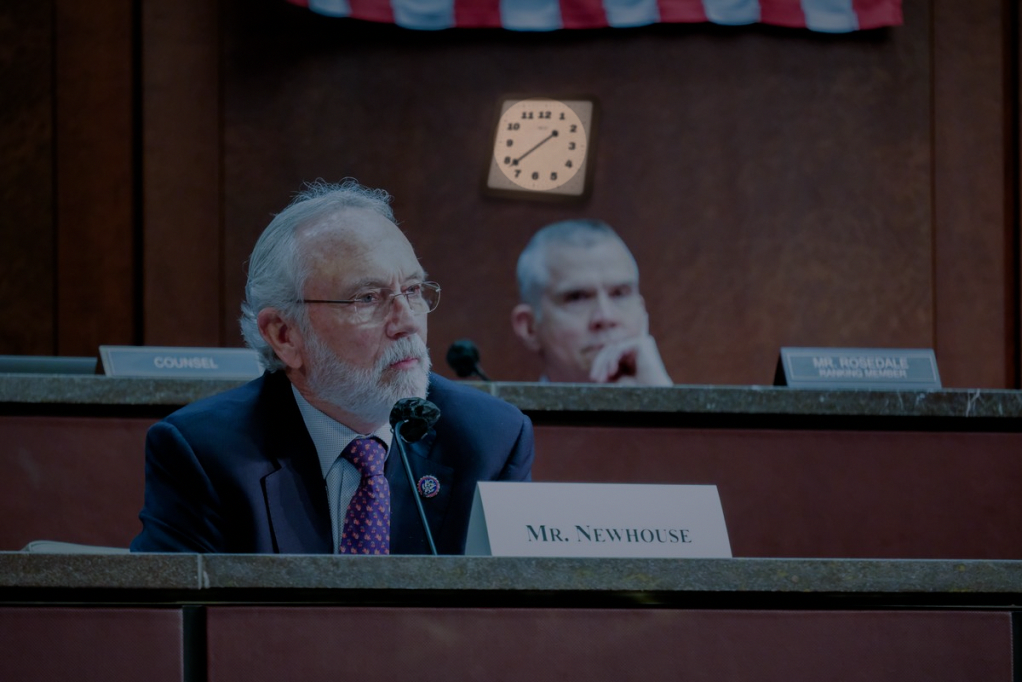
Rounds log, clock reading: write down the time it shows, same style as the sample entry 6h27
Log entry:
1h38
